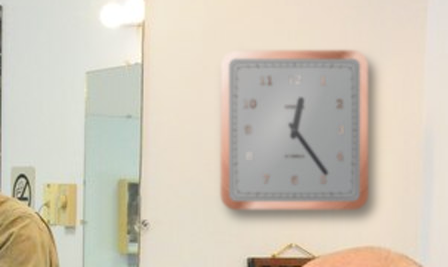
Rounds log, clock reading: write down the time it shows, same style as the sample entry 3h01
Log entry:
12h24
